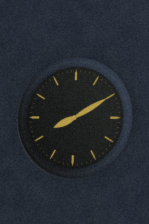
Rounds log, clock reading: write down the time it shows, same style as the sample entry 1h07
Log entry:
8h10
